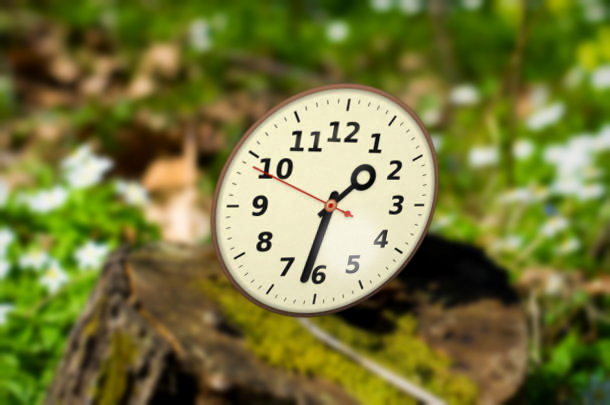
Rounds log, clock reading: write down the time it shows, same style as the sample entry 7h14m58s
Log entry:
1h31m49s
